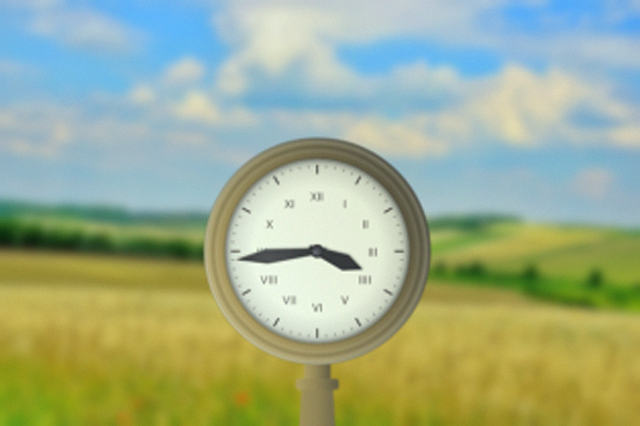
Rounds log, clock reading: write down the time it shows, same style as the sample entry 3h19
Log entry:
3h44
